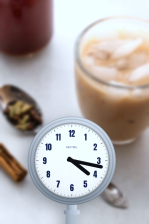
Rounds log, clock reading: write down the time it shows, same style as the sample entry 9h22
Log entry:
4h17
